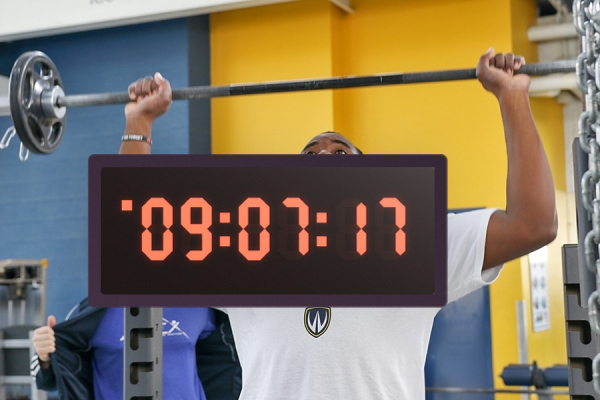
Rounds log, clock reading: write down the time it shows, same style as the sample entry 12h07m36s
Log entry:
9h07m17s
